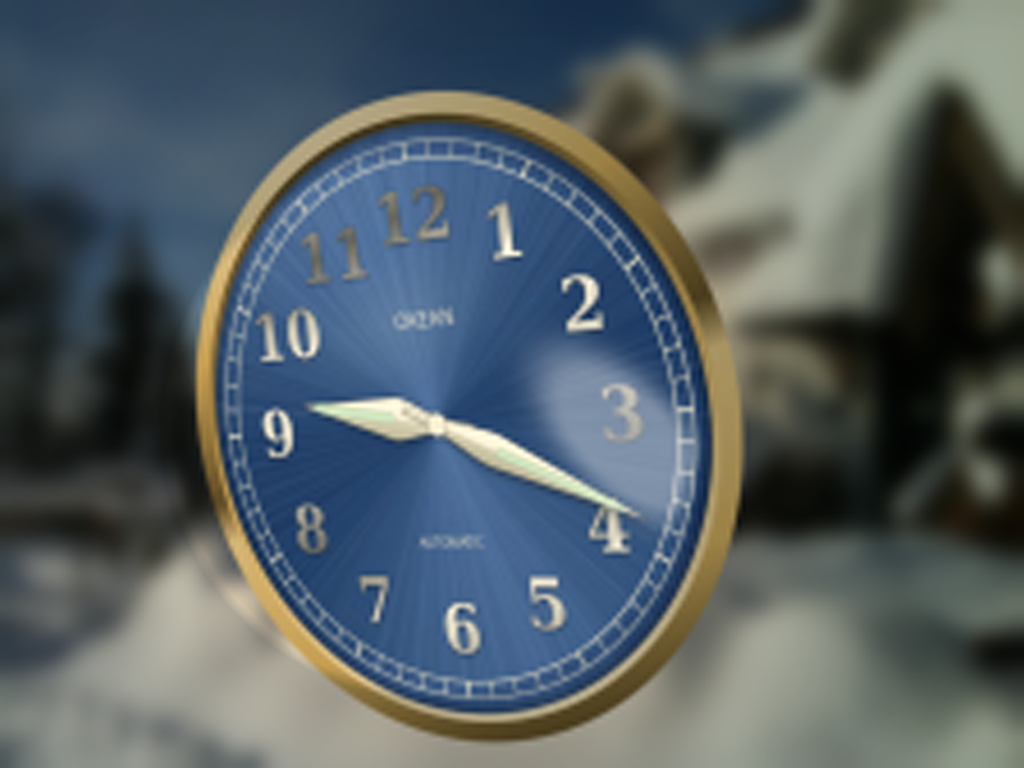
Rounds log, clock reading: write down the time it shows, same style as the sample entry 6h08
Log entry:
9h19
